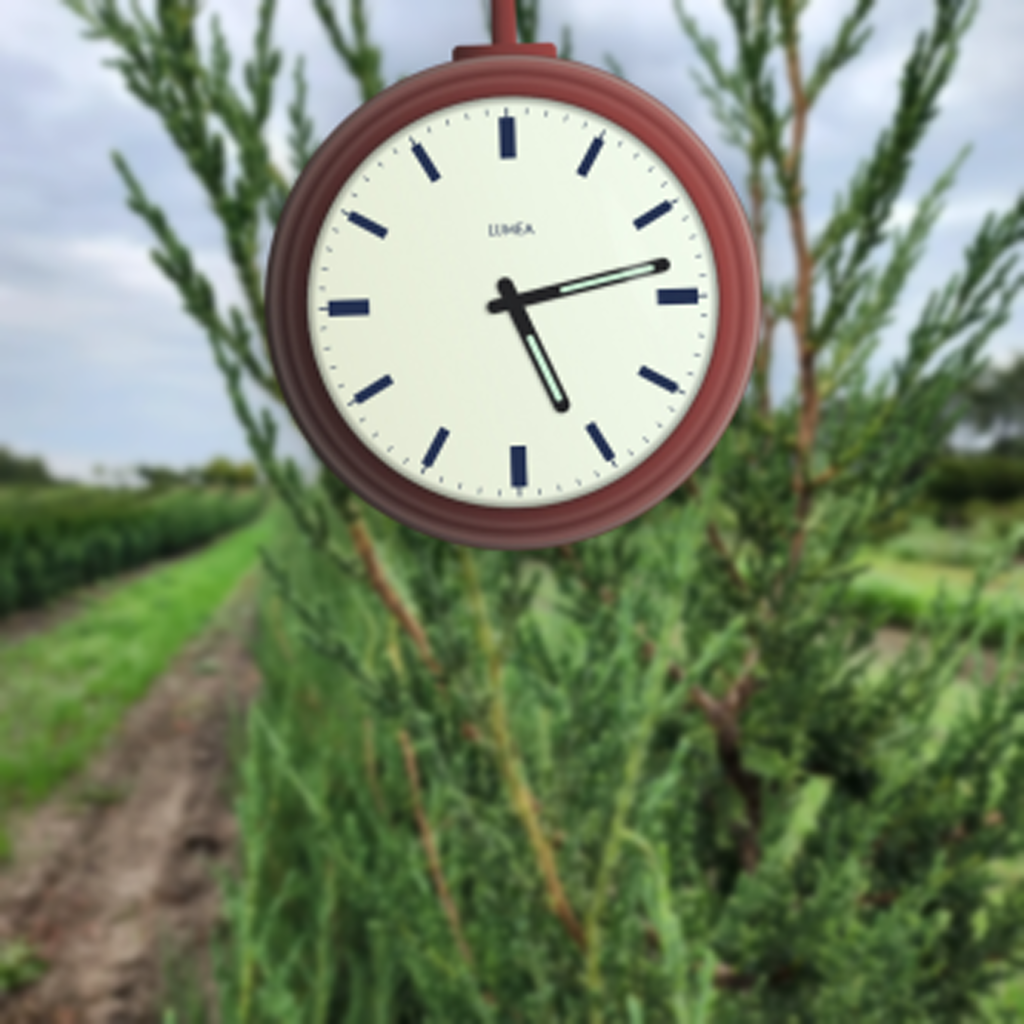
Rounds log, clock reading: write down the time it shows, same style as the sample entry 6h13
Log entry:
5h13
